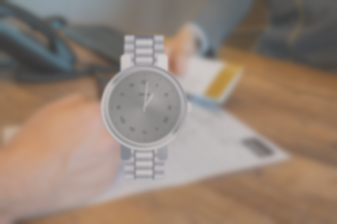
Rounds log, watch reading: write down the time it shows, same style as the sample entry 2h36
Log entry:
1h01
